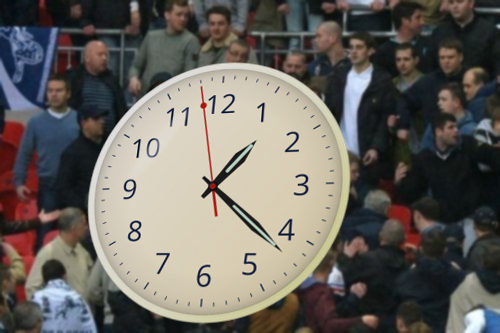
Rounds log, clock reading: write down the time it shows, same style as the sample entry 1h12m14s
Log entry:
1h21m58s
